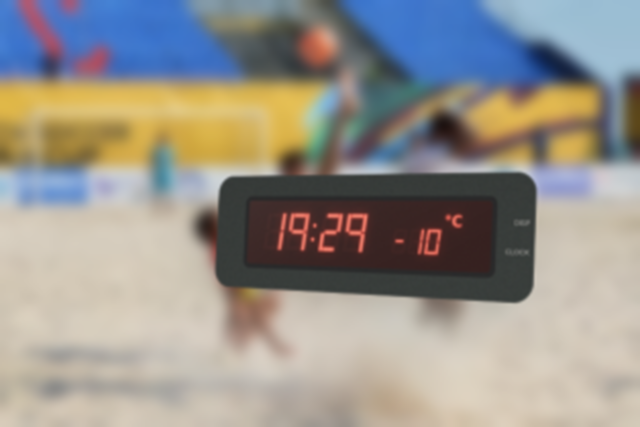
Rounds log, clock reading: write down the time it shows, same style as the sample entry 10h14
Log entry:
19h29
